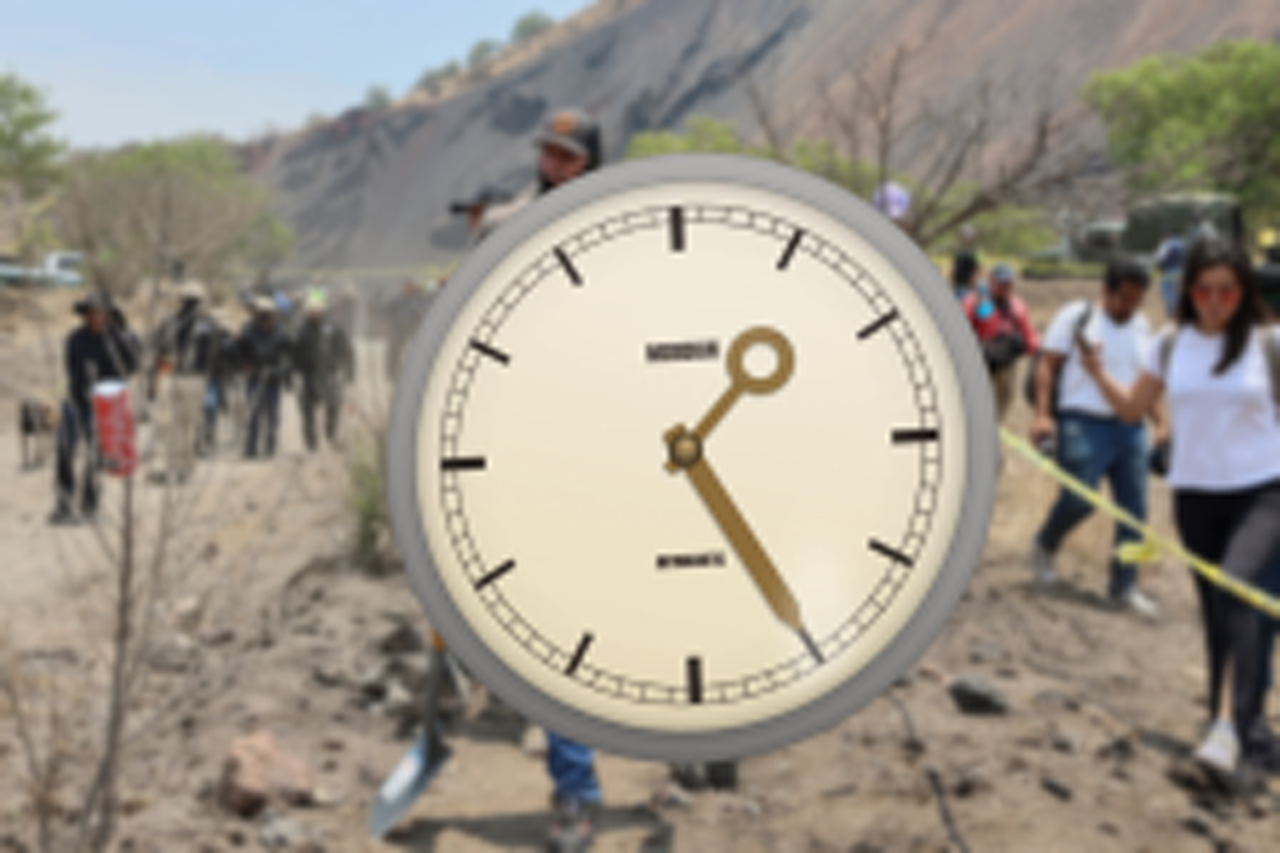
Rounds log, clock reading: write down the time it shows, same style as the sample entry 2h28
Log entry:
1h25
